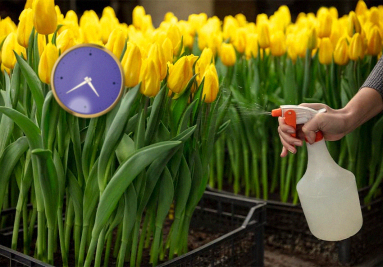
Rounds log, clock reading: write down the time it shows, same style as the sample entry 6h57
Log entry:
4h39
